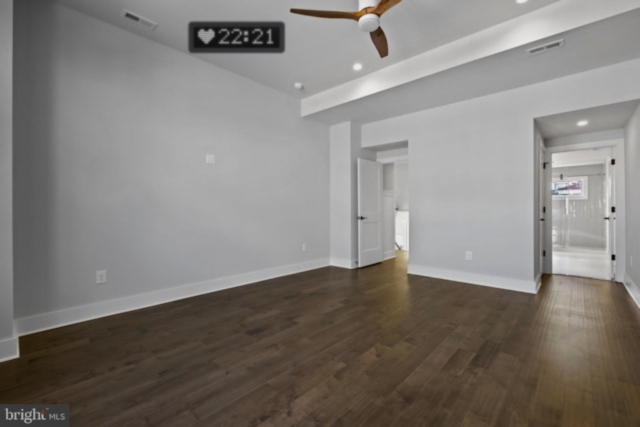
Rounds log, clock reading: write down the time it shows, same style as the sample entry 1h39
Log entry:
22h21
